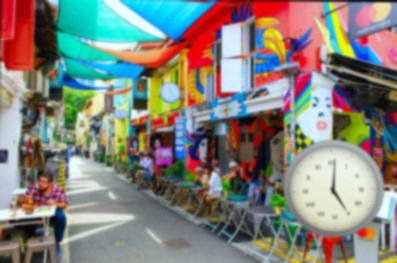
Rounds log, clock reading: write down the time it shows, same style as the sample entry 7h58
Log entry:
5h01
